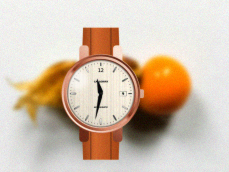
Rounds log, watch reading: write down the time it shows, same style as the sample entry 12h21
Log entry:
11h32
